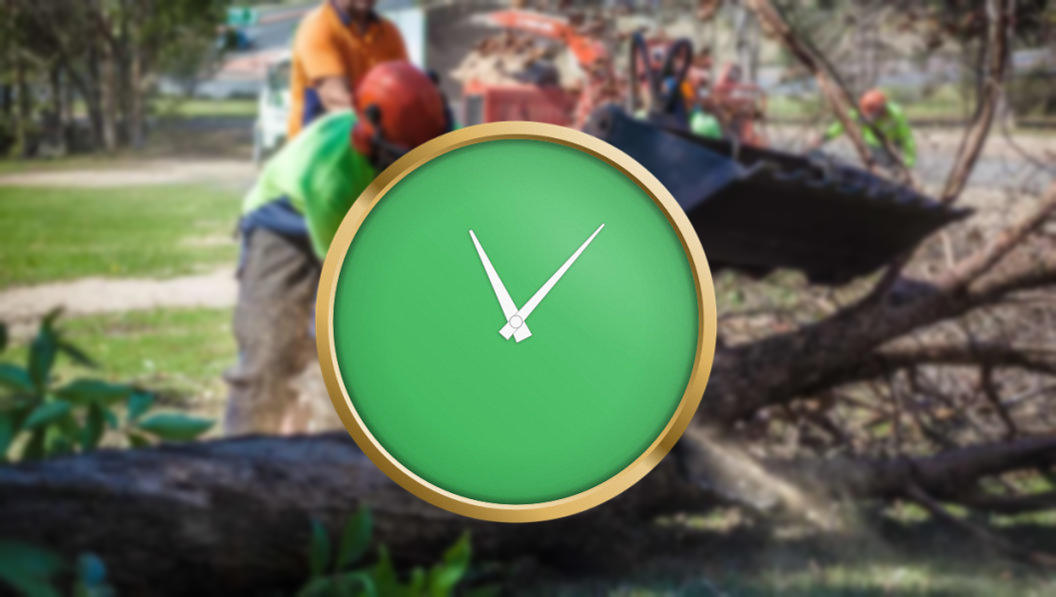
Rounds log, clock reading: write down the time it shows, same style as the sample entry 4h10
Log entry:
11h07
